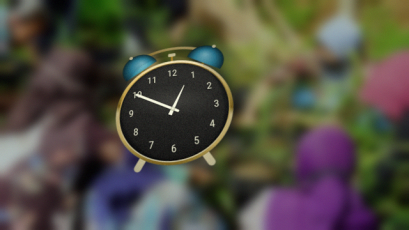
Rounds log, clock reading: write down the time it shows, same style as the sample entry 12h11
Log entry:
12h50
